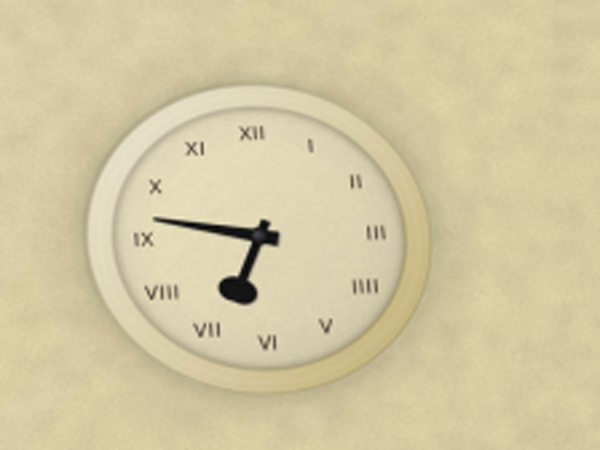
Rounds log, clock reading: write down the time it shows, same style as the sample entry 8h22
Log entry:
6h47
